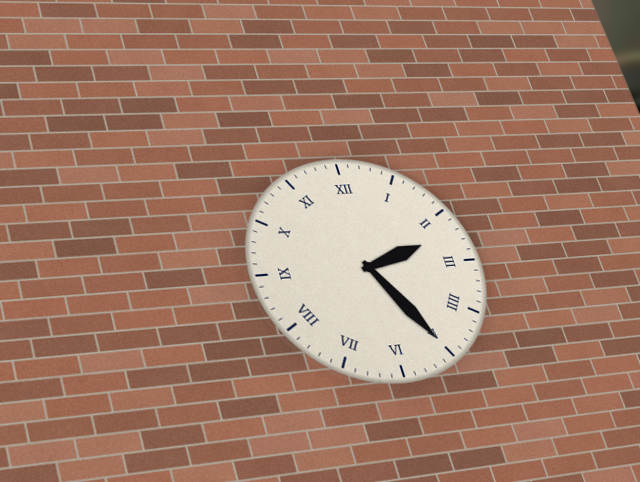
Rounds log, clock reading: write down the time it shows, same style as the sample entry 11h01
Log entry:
2h25
